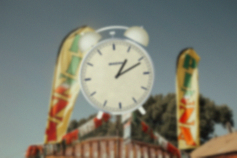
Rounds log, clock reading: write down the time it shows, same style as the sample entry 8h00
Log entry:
1h11
